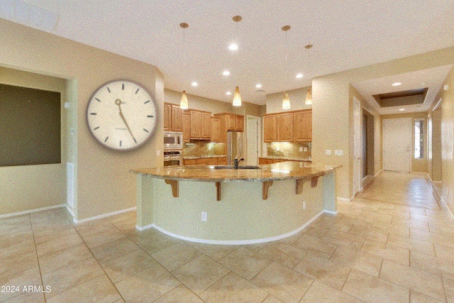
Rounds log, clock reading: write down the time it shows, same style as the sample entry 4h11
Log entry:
11h25
